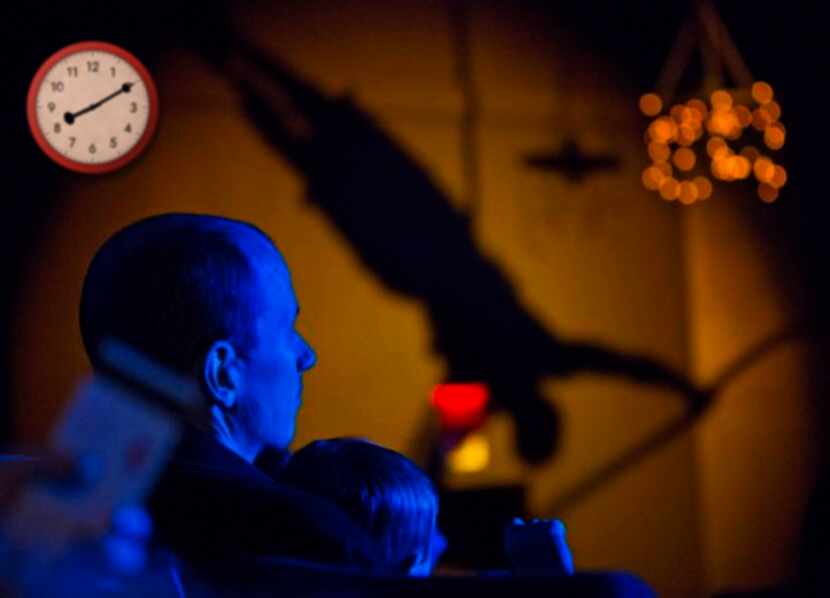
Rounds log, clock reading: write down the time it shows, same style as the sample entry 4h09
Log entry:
8h10
